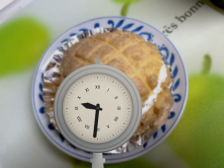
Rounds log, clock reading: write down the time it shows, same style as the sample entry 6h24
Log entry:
9h31
